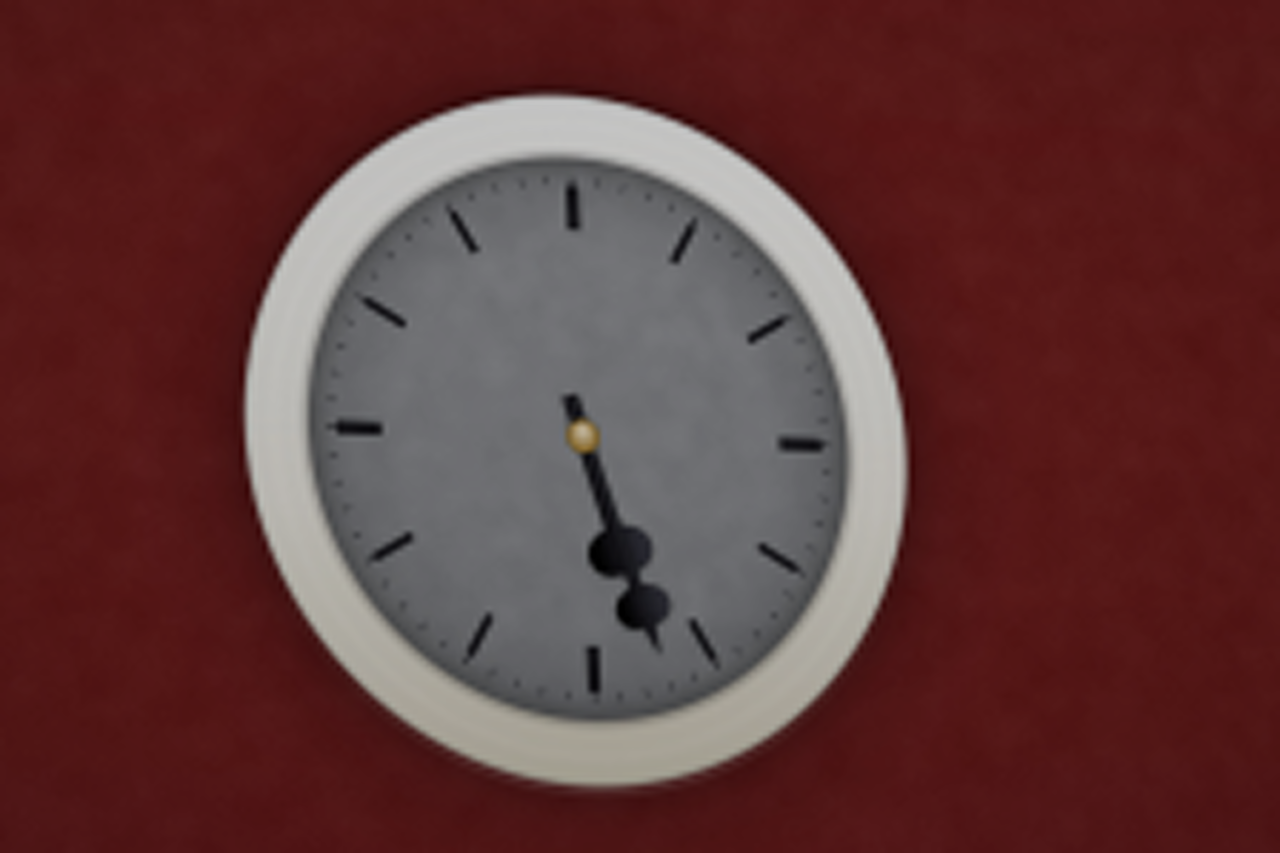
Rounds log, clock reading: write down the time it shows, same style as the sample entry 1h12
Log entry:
5h27
